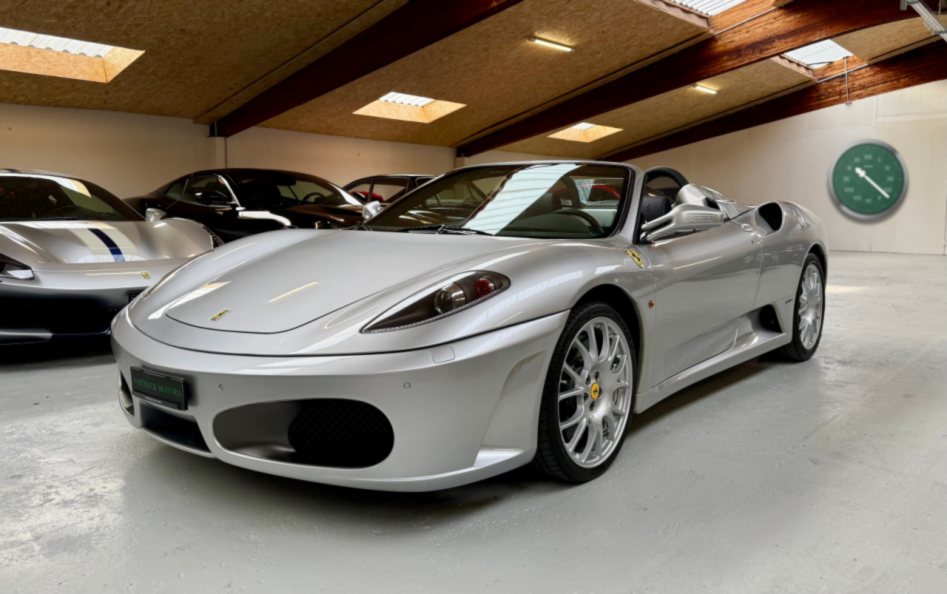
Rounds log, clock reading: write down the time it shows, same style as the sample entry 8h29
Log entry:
10h22
